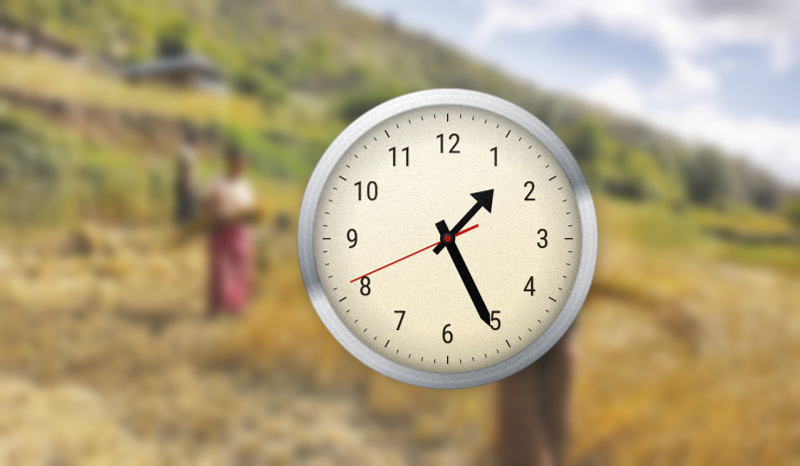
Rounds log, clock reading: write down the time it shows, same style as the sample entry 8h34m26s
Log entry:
1h25m41s
